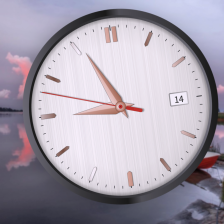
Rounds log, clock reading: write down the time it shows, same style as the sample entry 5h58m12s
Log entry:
8h55m48s
